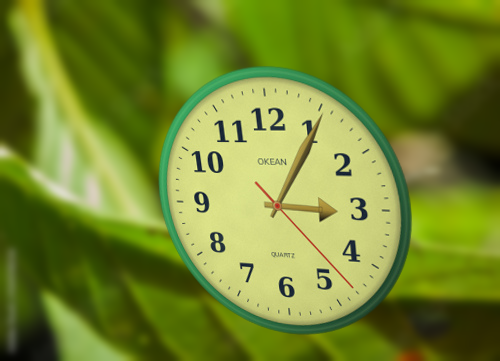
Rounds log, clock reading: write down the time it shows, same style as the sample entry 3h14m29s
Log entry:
3h05m23s
